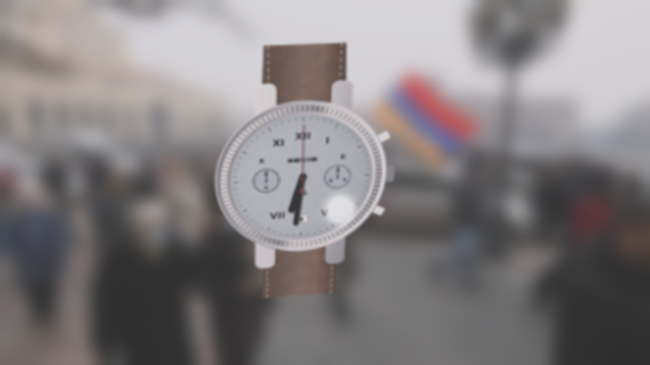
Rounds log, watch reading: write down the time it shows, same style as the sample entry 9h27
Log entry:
6h31
